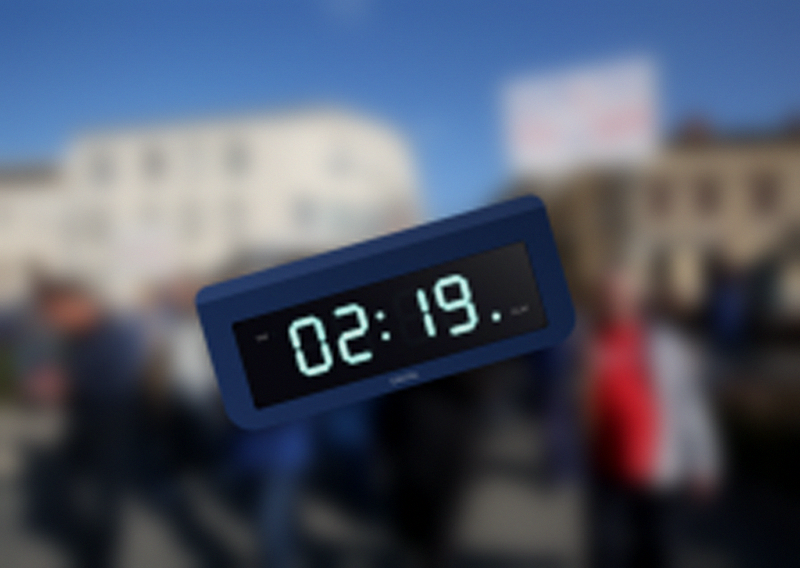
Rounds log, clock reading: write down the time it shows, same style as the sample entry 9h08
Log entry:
2h19
